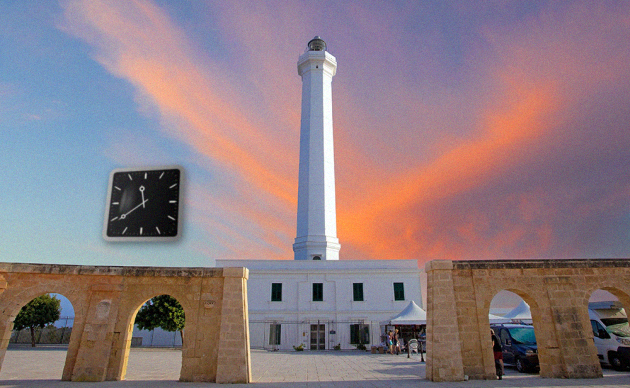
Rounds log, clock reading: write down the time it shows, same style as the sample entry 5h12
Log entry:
11h39
